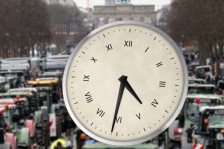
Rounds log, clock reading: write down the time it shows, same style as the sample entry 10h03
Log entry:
4h31
